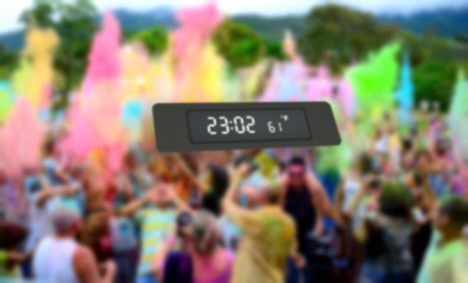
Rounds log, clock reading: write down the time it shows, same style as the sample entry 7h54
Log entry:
23h02
